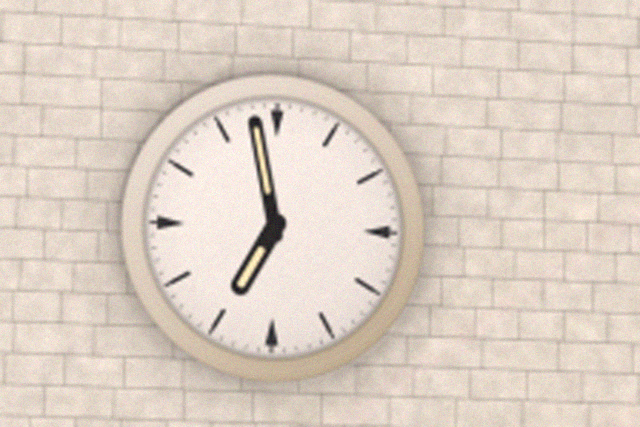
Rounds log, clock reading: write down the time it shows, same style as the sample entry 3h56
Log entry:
6h58
